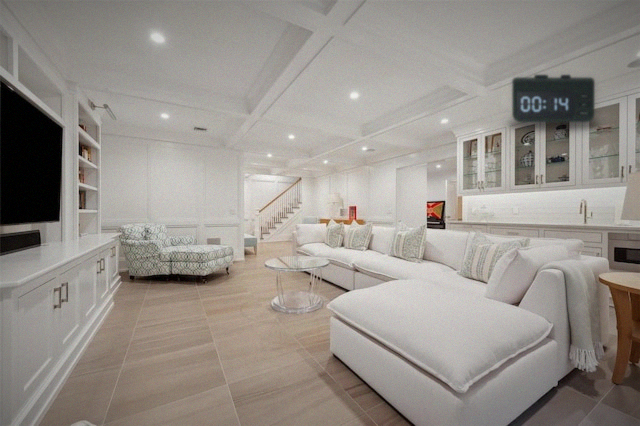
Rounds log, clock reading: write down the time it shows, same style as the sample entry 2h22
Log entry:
0h14
